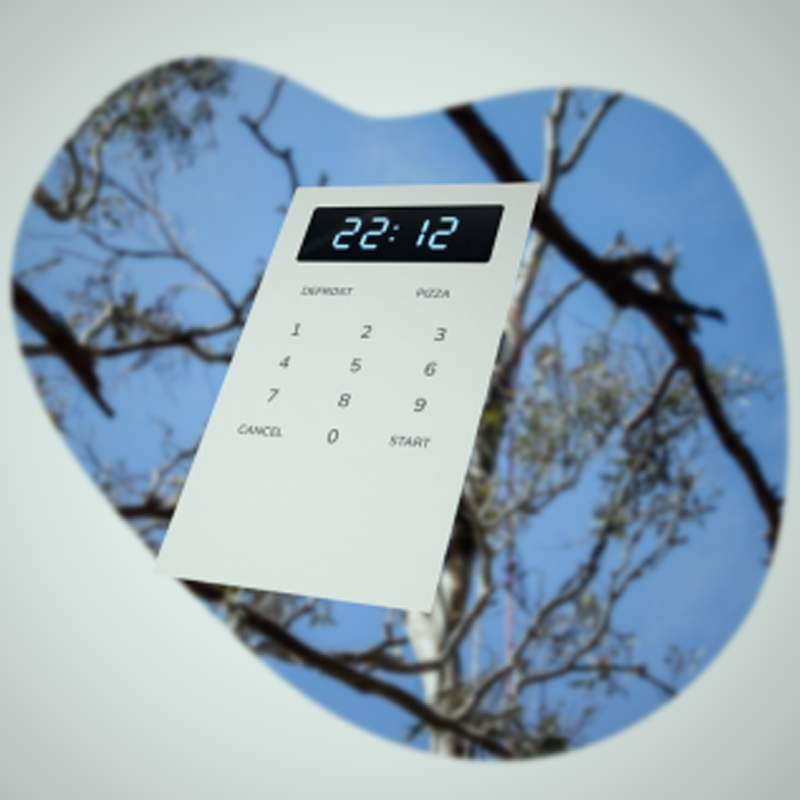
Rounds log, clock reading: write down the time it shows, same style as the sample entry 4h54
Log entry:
22h12
